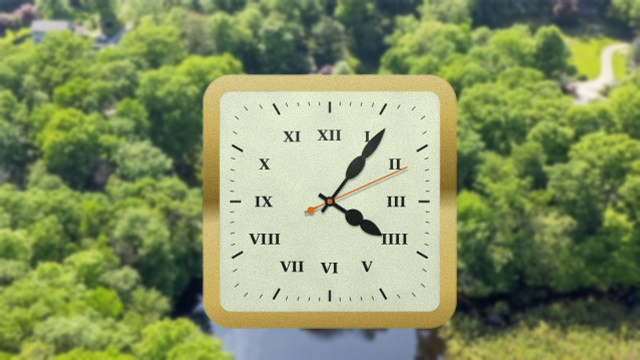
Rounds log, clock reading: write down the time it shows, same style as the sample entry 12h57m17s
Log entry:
4h06m11s
